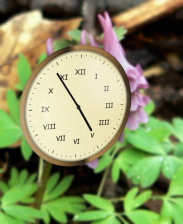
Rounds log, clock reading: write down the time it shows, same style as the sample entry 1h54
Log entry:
4h54
